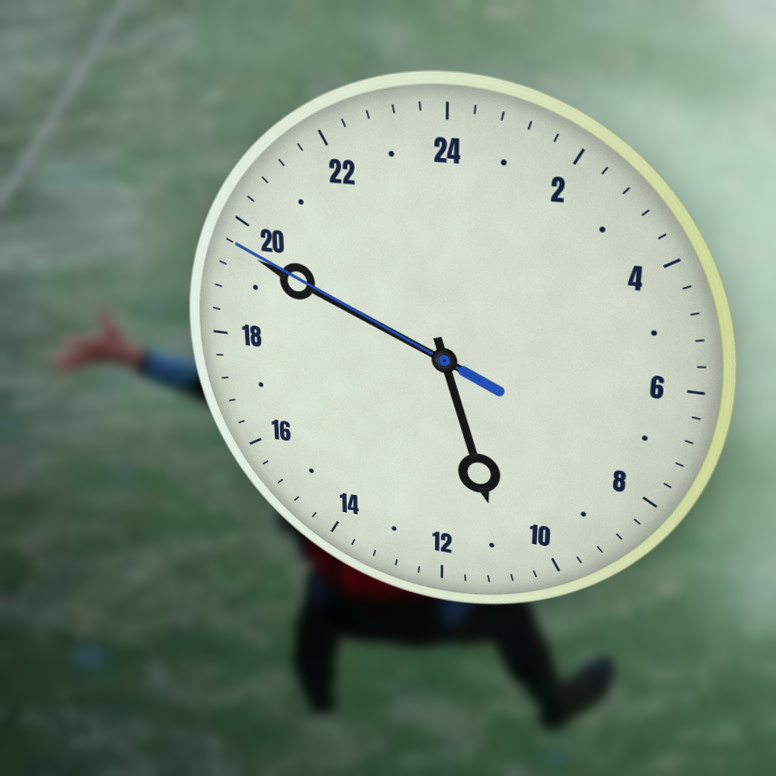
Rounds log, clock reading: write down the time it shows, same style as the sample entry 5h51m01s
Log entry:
10h48m49s
